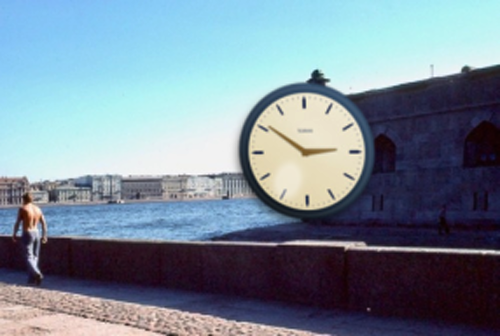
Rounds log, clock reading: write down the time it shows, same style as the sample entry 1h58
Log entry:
2h51
